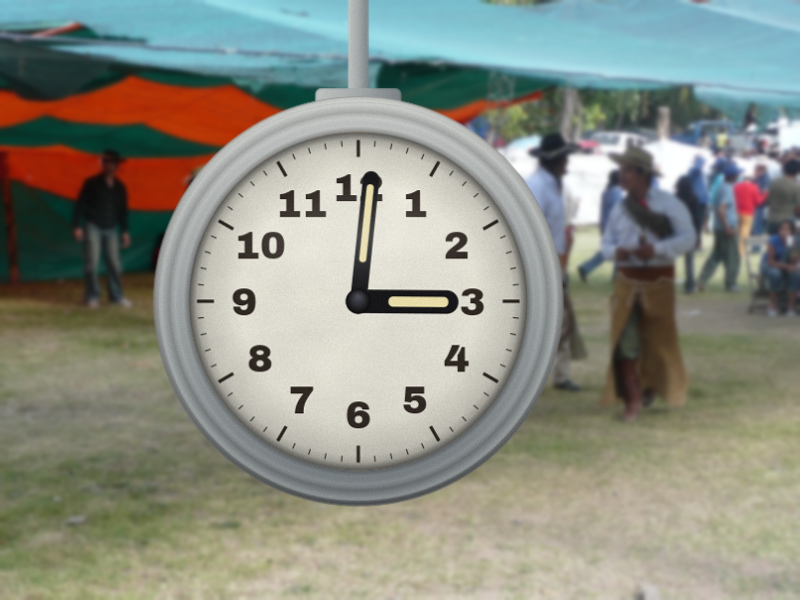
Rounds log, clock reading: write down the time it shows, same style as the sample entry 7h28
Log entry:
3h01
